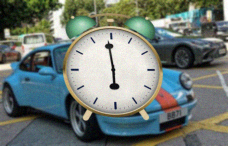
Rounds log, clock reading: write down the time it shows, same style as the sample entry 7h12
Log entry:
5h59
